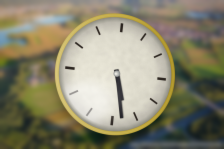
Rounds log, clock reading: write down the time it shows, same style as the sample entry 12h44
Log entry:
5h28
